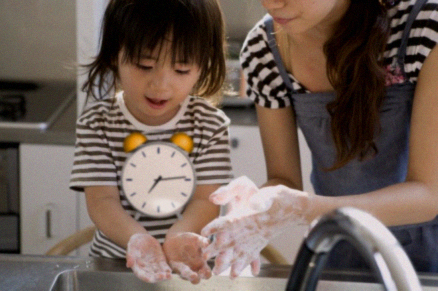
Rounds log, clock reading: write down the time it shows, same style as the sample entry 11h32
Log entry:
7h14
